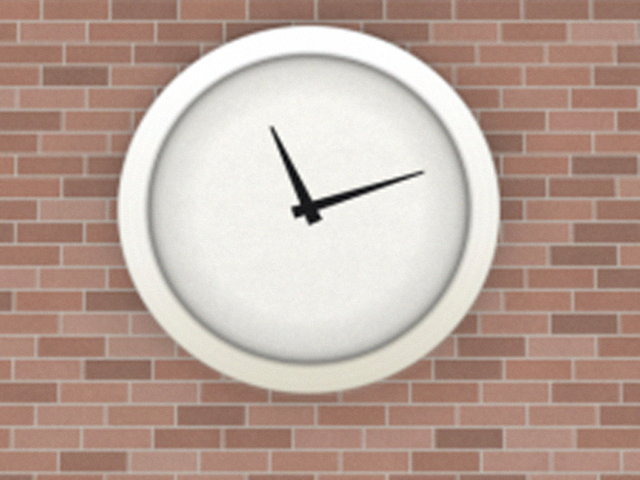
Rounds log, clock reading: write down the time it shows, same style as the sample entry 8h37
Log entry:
11h12
